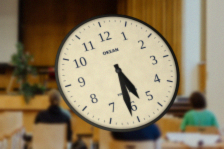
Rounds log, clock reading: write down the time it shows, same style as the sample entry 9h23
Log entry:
5h31
